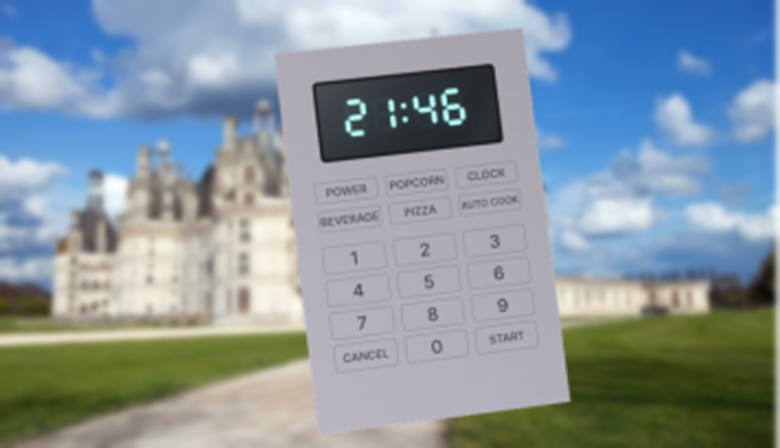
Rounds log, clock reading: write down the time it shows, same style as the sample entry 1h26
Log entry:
21h46
